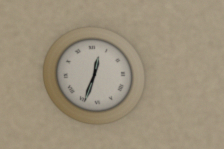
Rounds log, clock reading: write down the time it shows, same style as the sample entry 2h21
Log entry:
12h34
